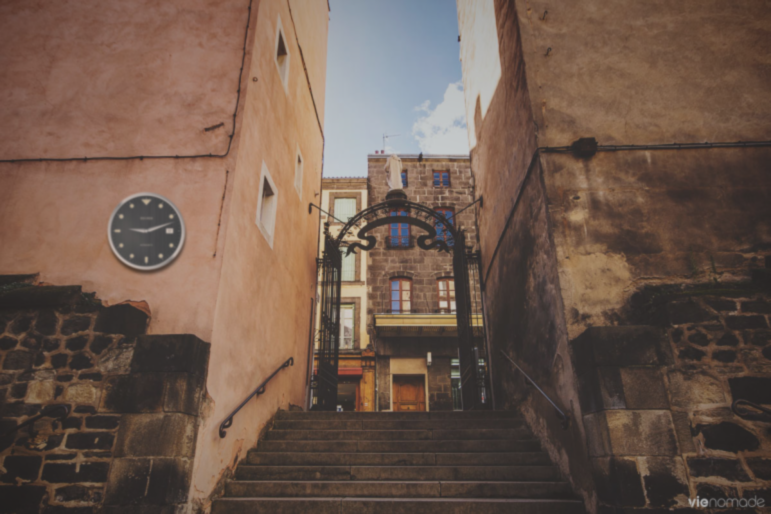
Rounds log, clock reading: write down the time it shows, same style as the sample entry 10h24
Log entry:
9h12
